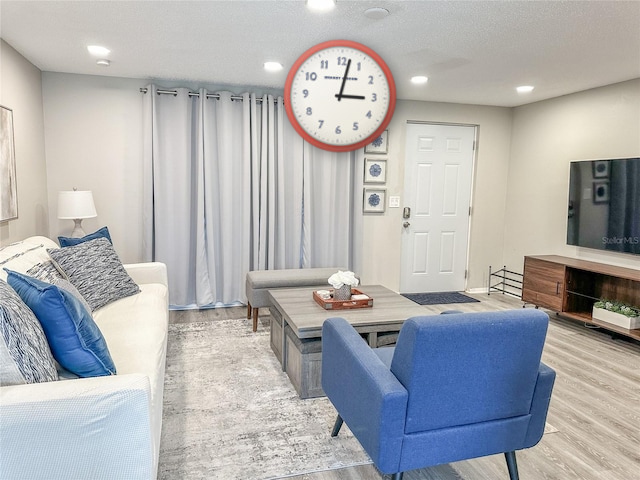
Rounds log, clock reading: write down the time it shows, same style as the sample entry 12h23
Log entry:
3h02
